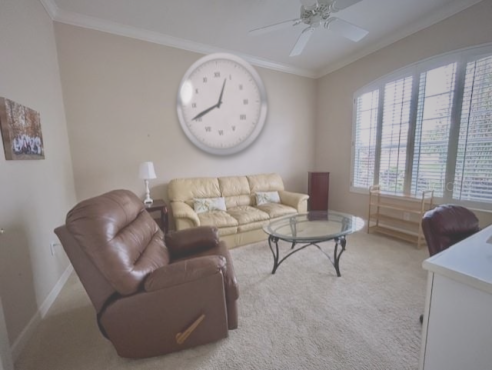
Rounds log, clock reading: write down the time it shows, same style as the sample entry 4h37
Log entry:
12h41
